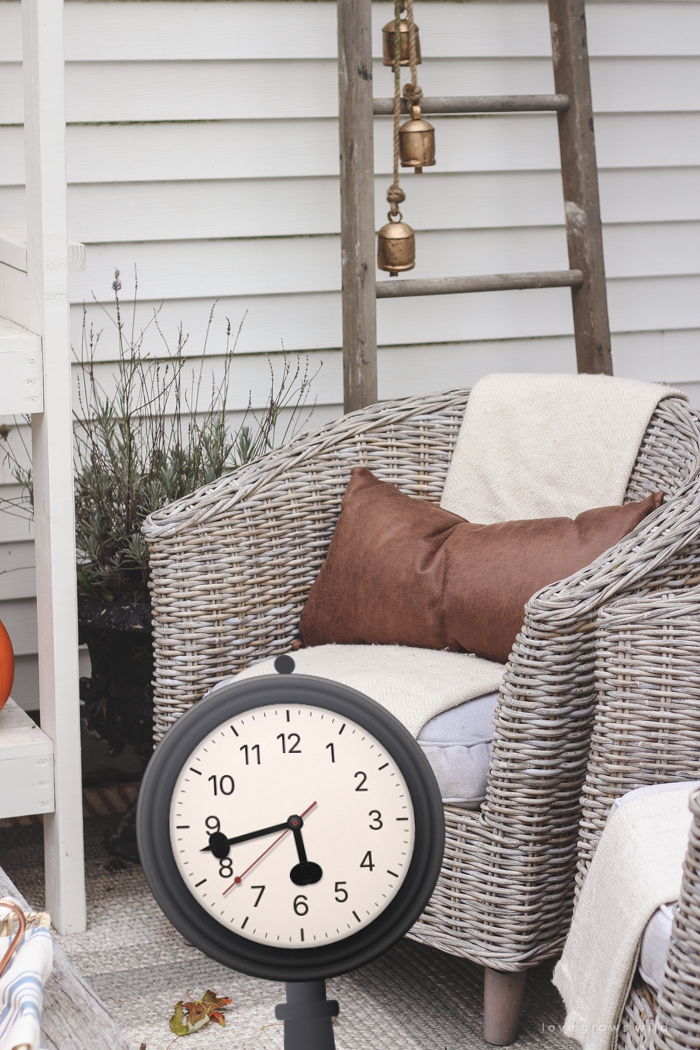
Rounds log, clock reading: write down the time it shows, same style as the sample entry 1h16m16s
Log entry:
5h42m38s
